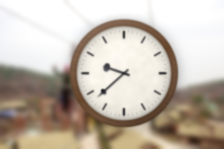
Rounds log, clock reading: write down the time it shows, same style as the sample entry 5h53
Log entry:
9h38
